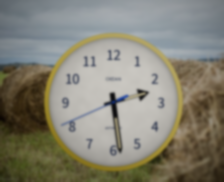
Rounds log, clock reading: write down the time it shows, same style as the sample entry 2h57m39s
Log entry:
2h28m41s
